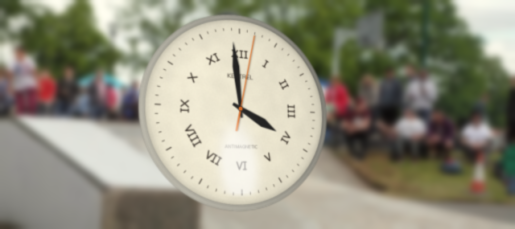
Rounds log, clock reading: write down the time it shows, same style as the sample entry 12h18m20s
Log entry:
3h59m02s
